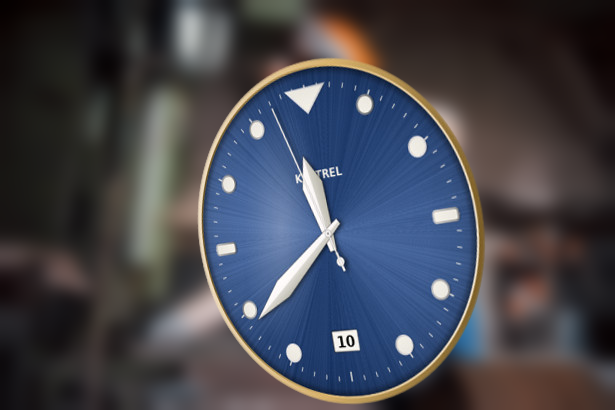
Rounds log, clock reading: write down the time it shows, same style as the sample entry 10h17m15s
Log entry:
11h38m57s
